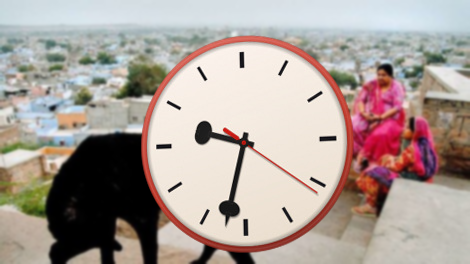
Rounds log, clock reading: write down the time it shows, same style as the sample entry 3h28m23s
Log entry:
9h32m21s
